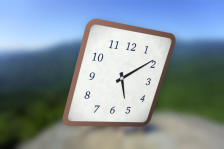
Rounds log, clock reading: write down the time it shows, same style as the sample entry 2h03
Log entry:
5h09
